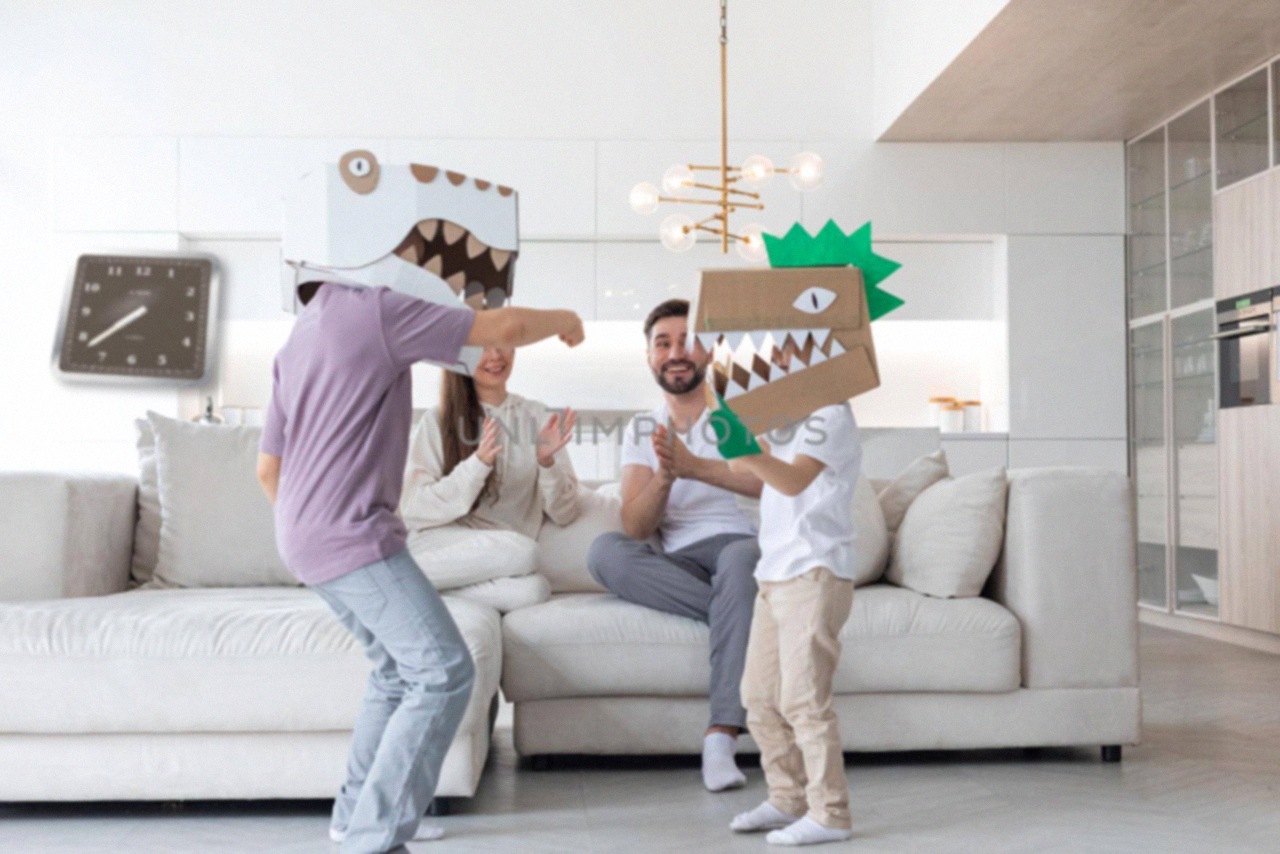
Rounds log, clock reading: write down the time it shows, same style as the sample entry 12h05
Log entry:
7h38
